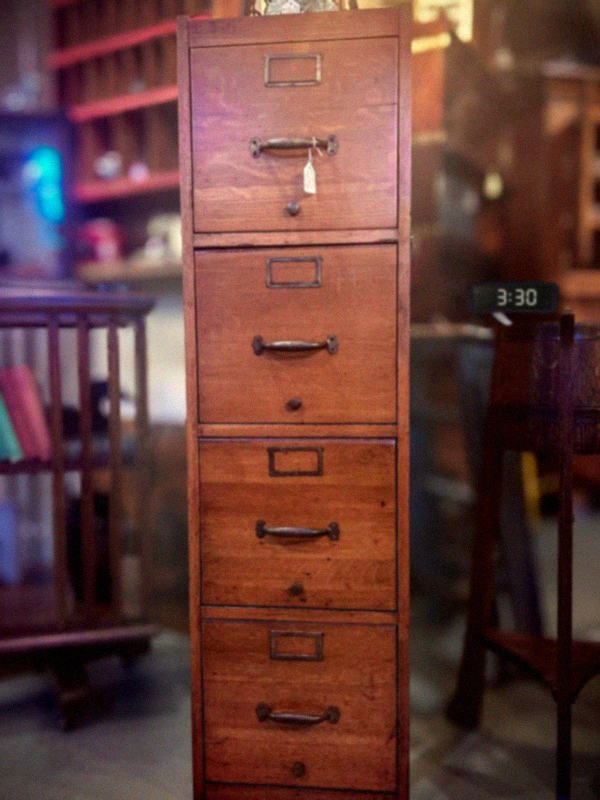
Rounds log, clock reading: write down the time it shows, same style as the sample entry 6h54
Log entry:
3h30
